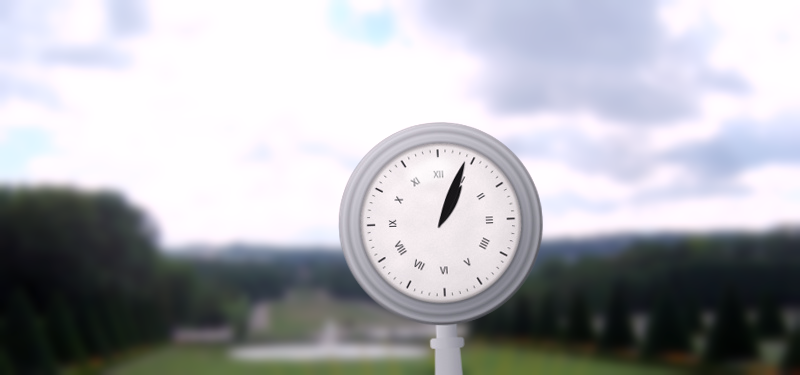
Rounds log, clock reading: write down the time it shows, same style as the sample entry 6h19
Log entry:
1h04
